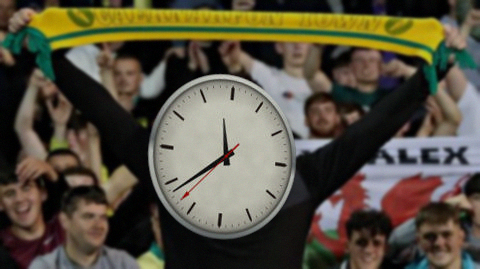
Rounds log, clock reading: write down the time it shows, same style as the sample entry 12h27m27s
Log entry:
11h38m37s
